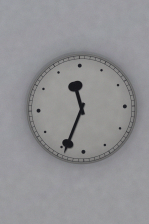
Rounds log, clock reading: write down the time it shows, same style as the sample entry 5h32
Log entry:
11h34
